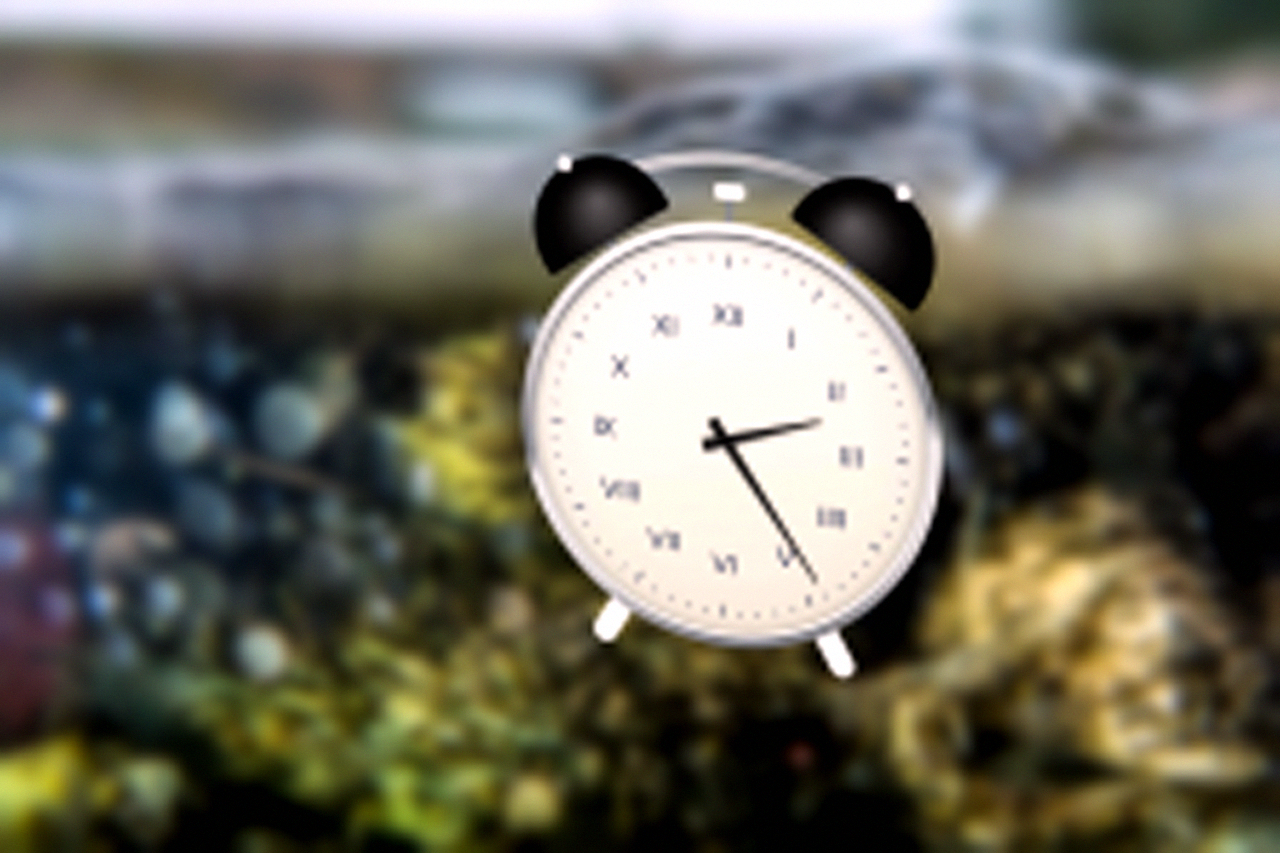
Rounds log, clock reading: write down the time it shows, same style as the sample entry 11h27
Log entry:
2h24
